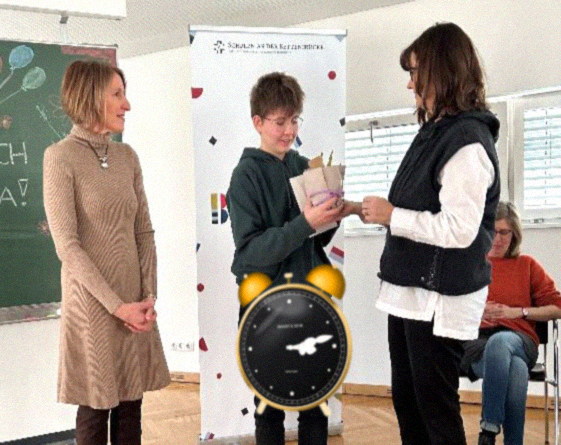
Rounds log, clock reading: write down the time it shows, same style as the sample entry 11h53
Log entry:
3h13
